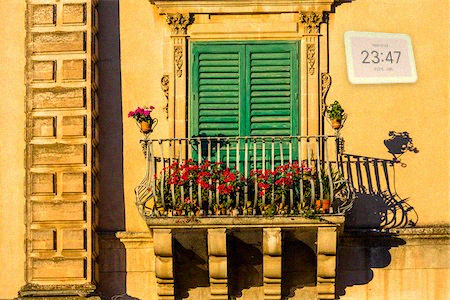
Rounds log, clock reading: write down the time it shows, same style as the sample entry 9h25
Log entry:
23h47
